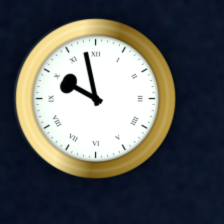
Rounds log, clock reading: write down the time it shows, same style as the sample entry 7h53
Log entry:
9h58
